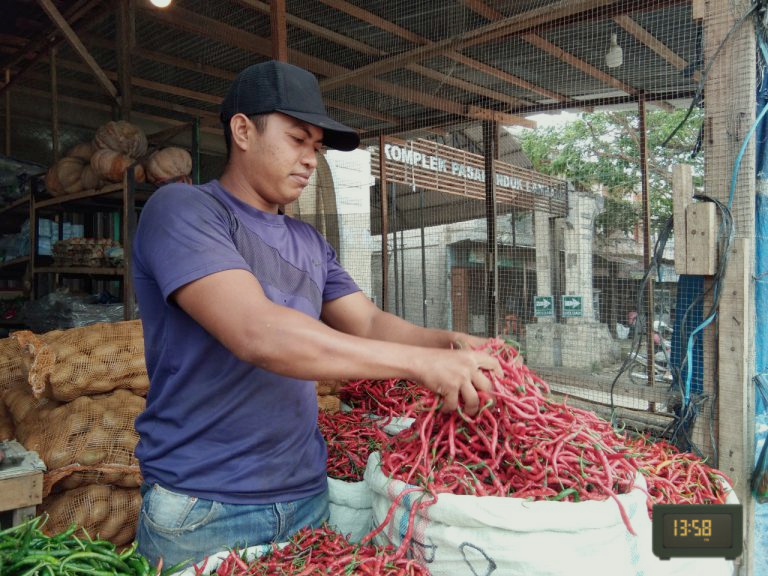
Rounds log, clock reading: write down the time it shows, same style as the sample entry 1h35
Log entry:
13h58
